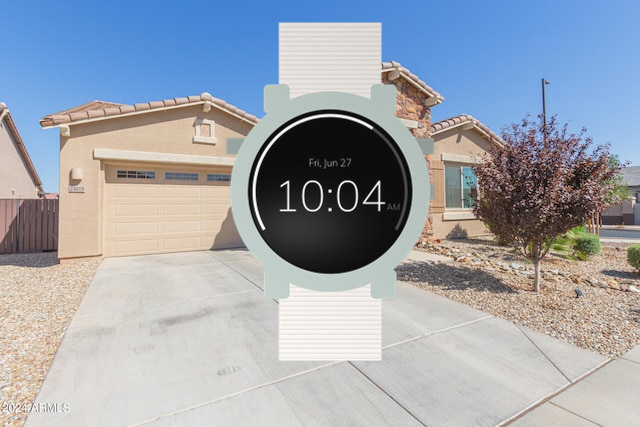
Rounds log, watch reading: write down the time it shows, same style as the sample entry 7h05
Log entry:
10h04
